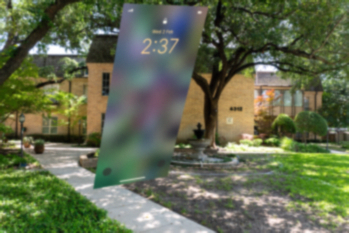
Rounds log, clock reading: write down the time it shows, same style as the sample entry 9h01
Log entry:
2h37
